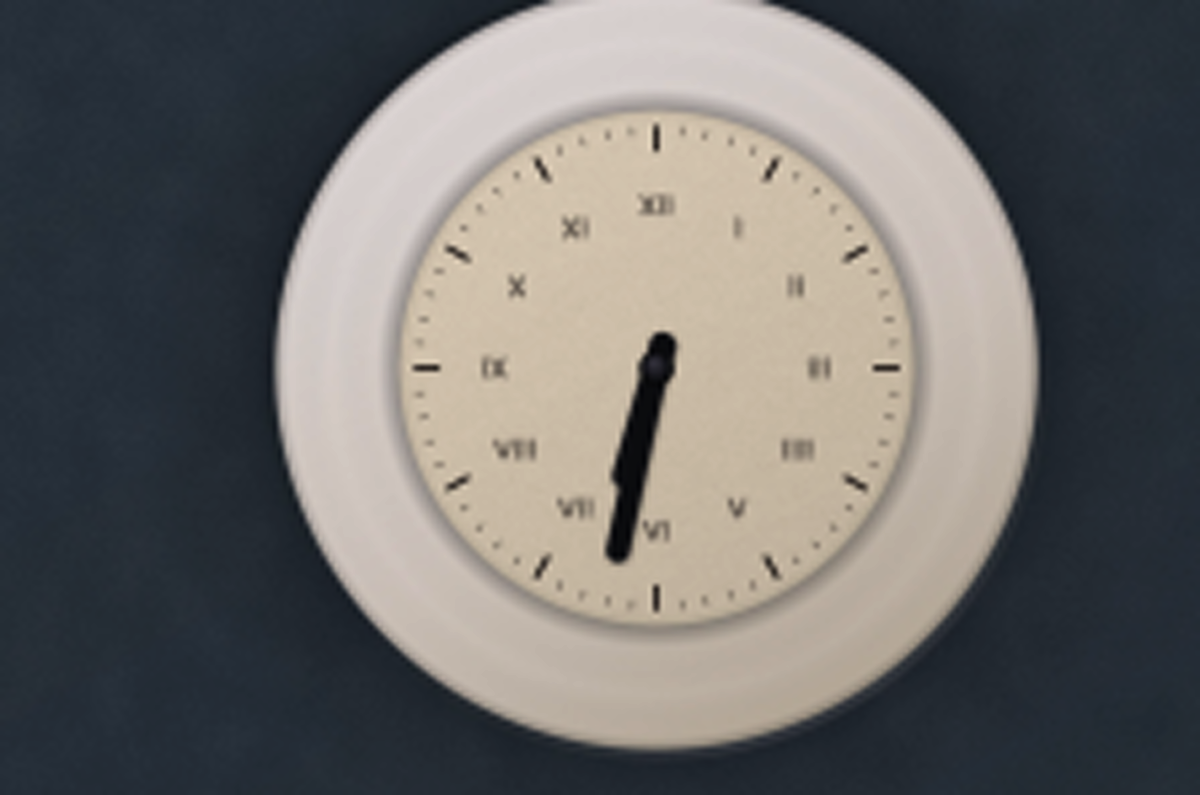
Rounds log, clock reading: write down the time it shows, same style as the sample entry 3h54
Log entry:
6h32
